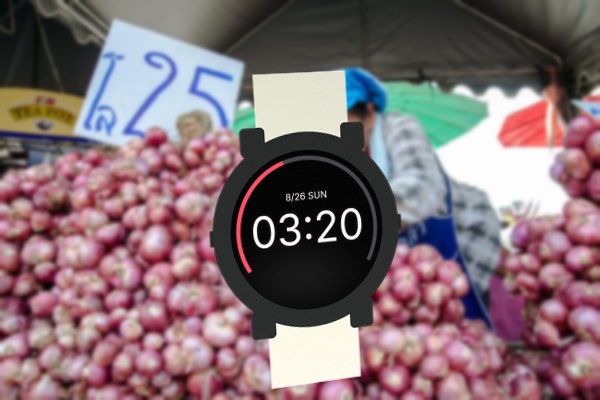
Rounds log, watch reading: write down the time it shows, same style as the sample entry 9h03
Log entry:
3h20
